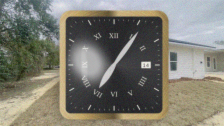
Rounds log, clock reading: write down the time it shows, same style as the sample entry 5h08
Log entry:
7h06
